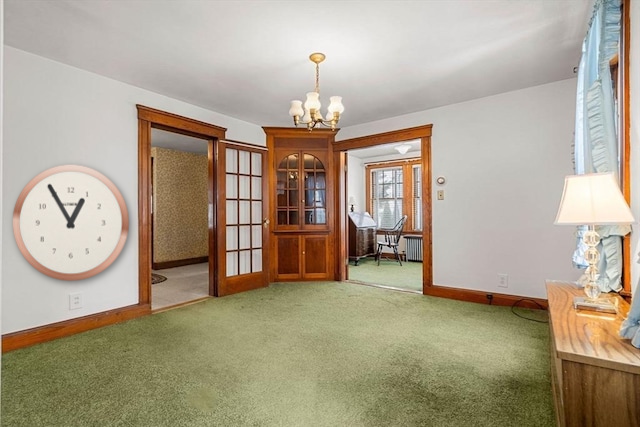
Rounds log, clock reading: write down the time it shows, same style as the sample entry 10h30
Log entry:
12h55
